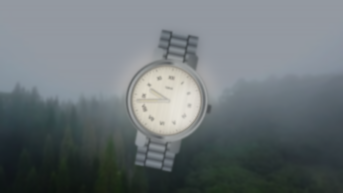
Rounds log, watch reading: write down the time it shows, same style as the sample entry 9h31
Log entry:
9h43
